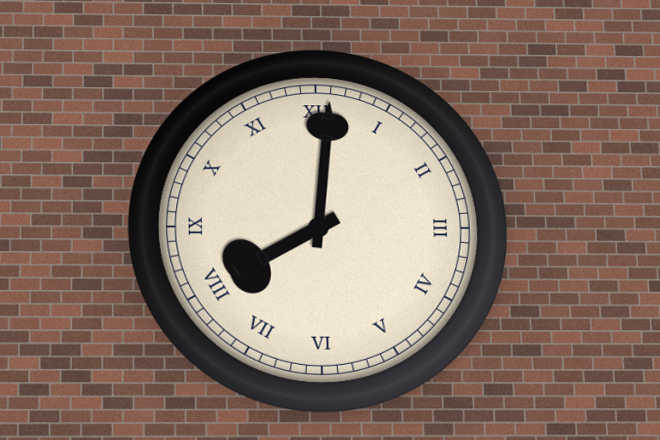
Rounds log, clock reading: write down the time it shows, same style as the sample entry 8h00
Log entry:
8h01
